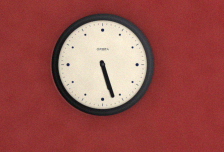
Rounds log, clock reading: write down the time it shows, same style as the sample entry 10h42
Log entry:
5h27
